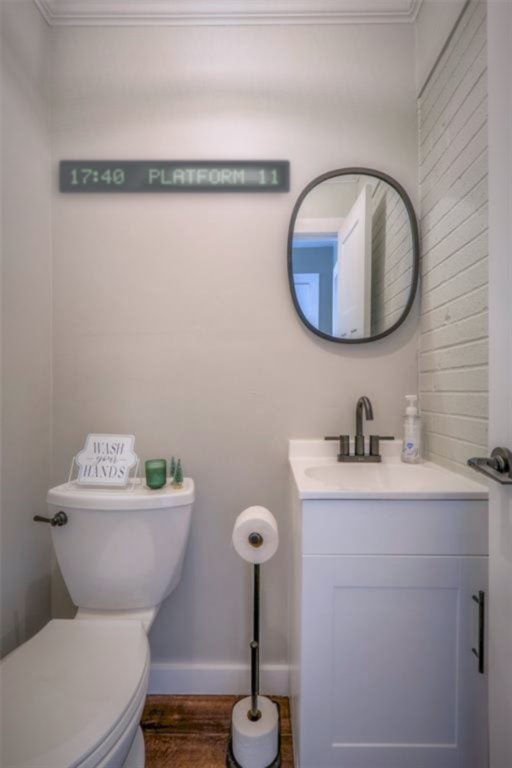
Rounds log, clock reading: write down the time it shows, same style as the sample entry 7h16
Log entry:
17h40
